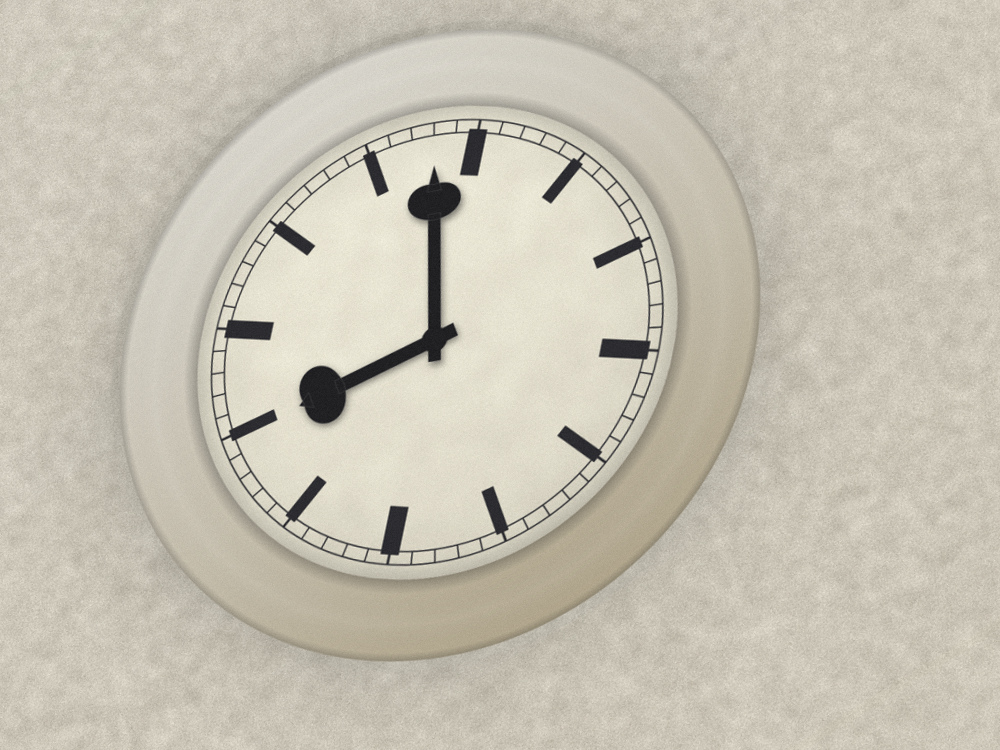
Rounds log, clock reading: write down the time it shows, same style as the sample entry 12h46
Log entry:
7h58
